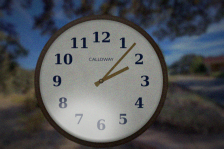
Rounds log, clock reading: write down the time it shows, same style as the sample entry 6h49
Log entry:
2h07
